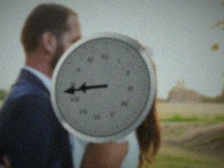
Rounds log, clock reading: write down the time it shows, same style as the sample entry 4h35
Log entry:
8h43
